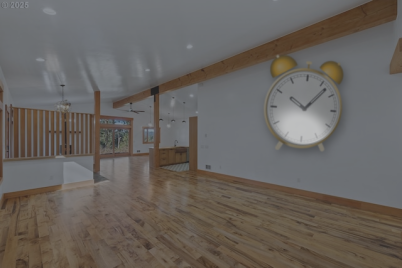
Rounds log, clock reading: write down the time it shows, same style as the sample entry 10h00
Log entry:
10h07
